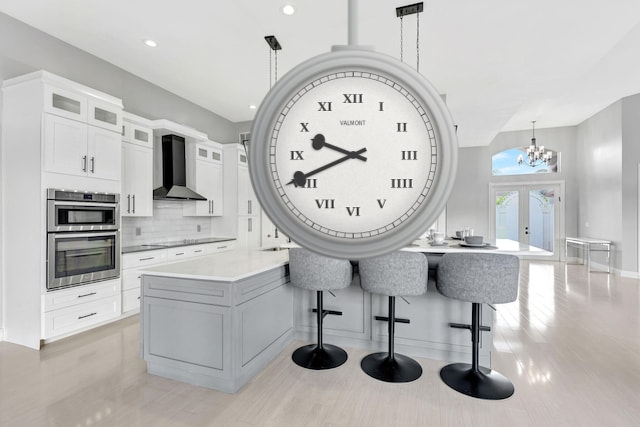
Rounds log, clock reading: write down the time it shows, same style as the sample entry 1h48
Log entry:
9h41
